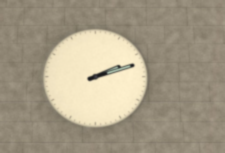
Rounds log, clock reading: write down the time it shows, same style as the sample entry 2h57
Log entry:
2h12
